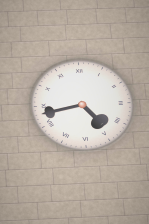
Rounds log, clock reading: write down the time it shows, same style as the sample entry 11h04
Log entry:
4h43
